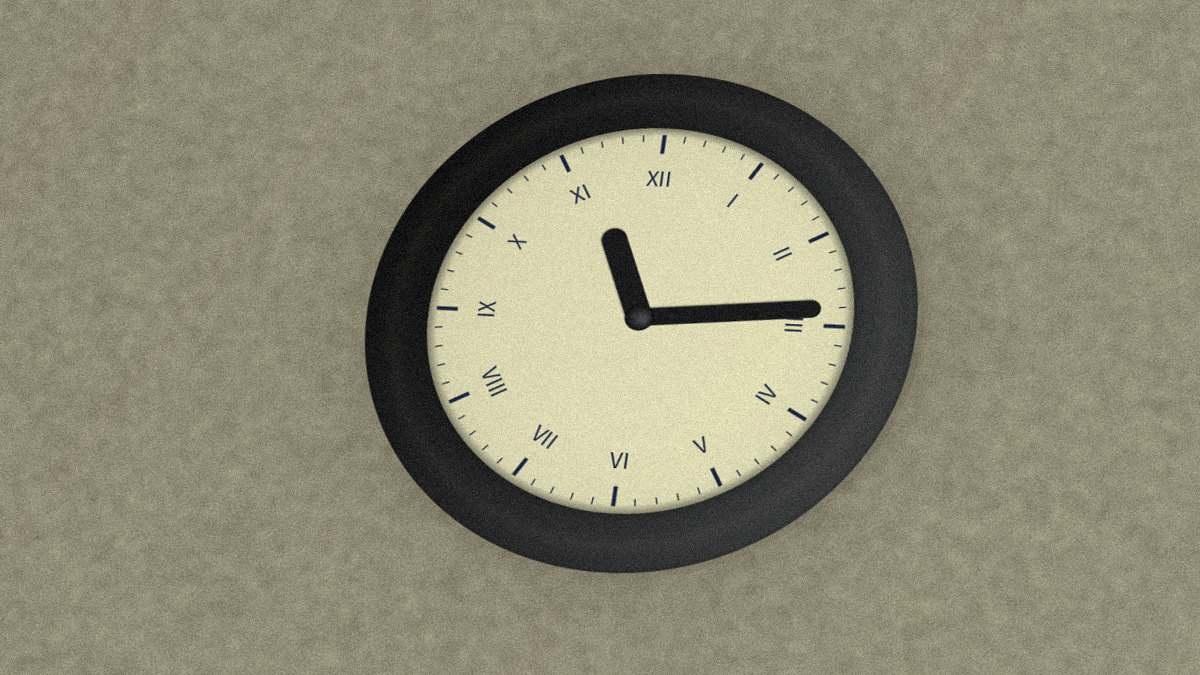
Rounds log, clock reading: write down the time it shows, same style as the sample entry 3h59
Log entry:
11h14
